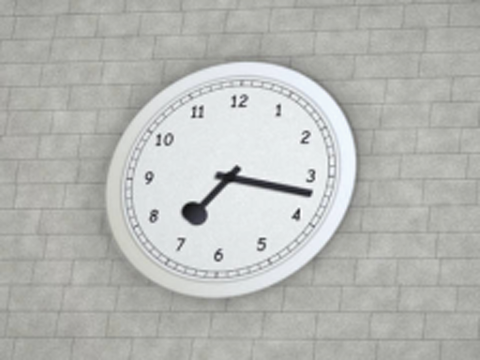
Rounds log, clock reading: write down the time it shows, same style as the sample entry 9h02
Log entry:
7h17
